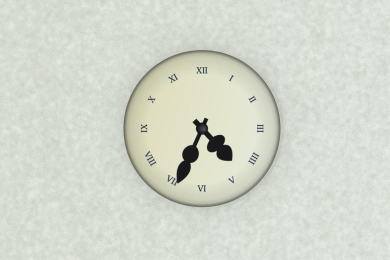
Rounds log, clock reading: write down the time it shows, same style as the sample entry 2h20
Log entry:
4h34
